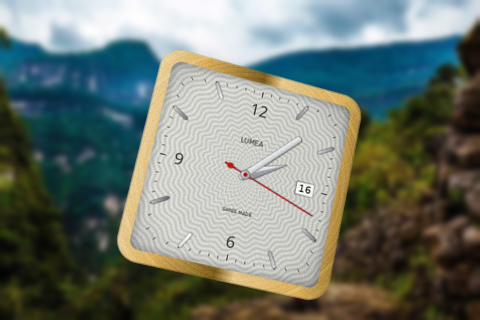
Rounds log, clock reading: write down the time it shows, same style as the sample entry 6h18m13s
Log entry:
2h07m18s
